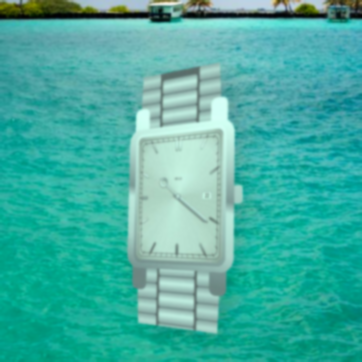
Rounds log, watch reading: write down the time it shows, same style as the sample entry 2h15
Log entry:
10h21
